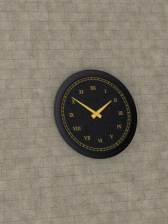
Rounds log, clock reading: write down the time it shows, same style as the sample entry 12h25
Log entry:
1h51
